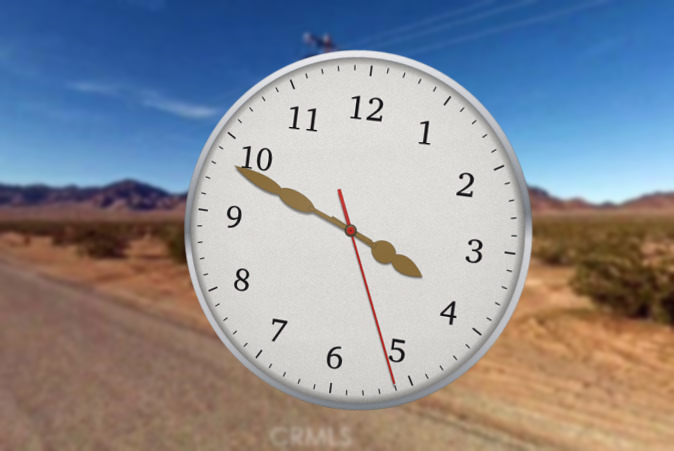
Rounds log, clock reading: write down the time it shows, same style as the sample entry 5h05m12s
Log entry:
3h48m26s
